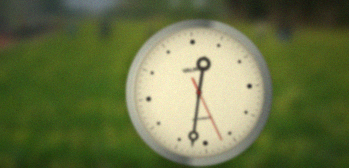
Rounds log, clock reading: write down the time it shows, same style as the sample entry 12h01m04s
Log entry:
12h32m27s
